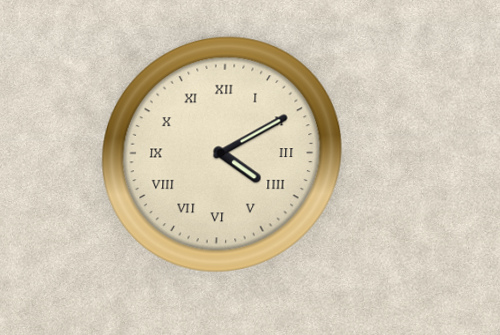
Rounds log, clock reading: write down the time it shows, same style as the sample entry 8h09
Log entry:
4h10
